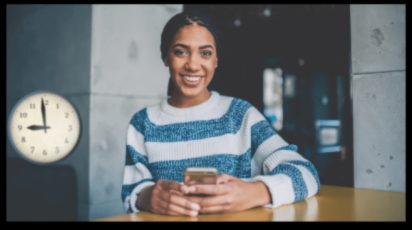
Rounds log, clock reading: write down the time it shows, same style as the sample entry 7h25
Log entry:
8h59
